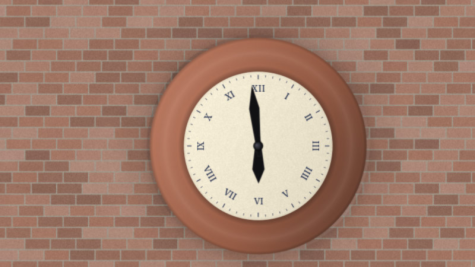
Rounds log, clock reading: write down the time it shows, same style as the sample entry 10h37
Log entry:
5h59
